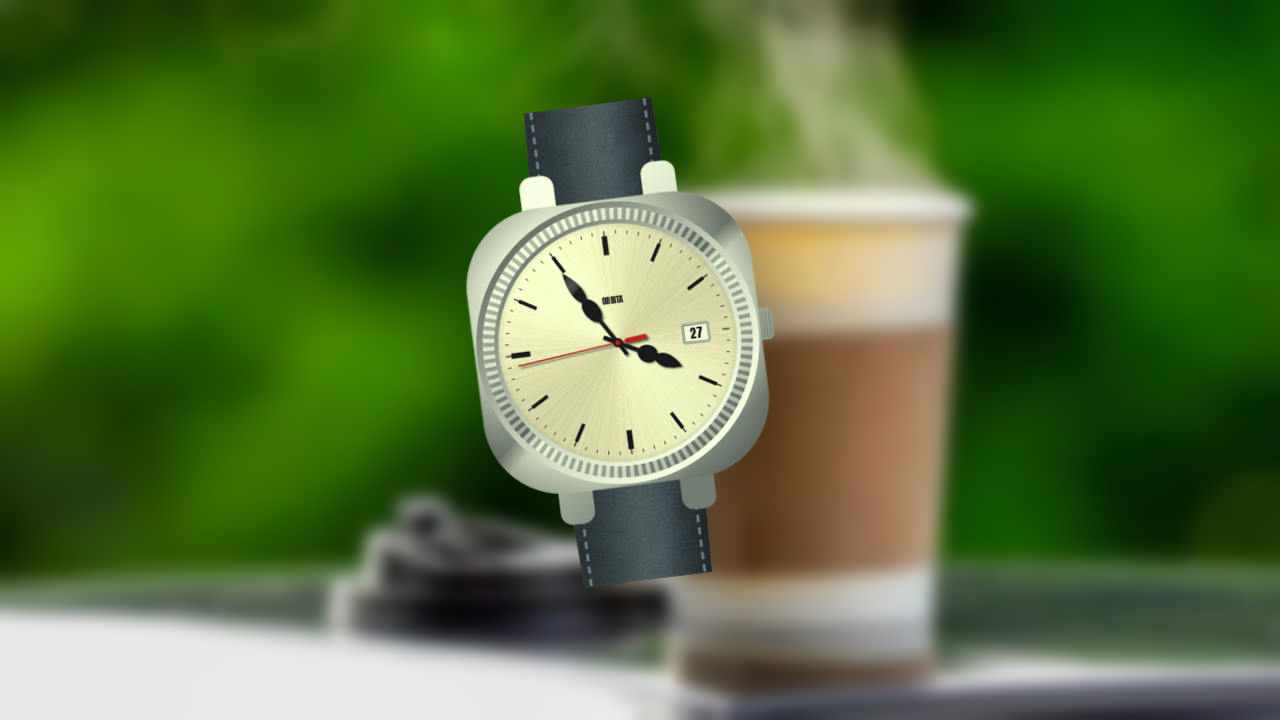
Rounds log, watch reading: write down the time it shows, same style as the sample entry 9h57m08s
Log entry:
3h54m44s
